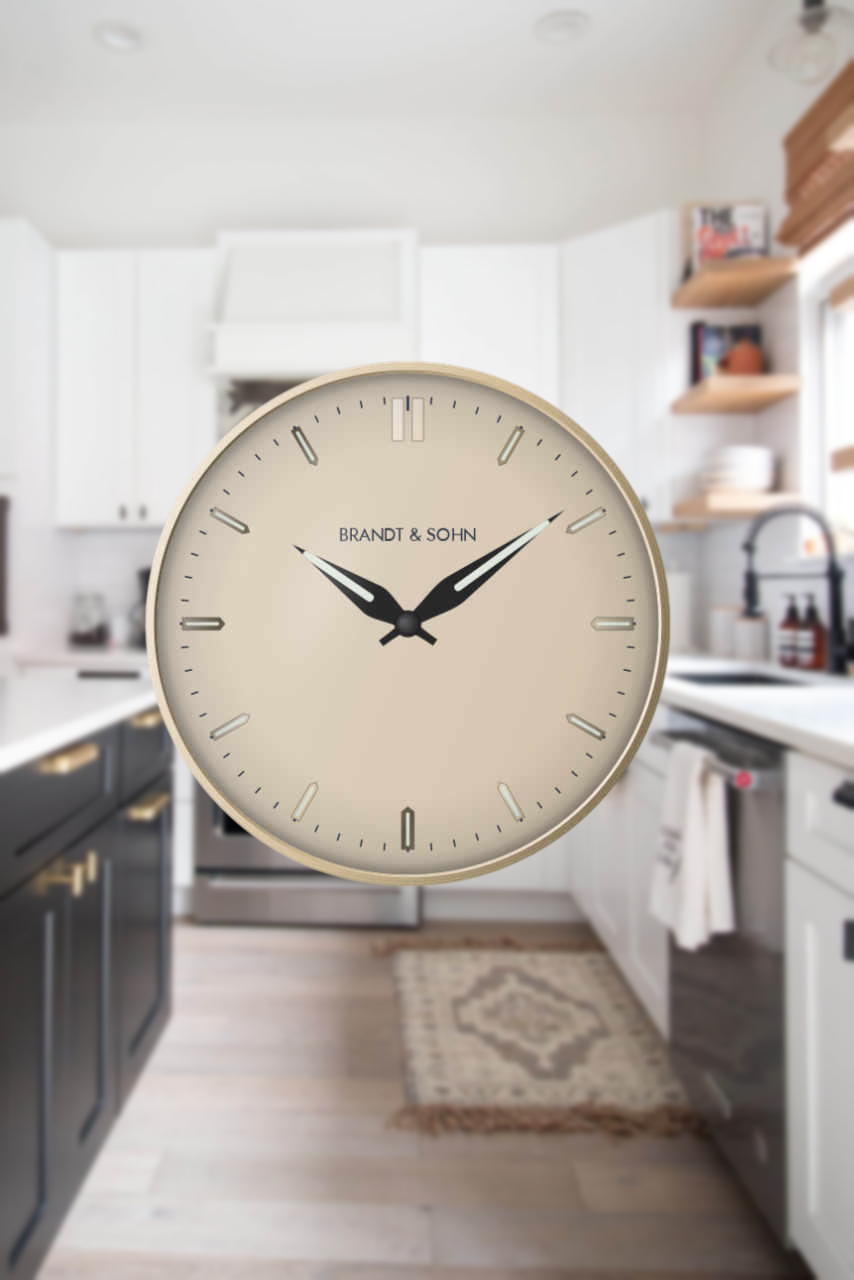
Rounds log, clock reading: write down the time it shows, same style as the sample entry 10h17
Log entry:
10h09
